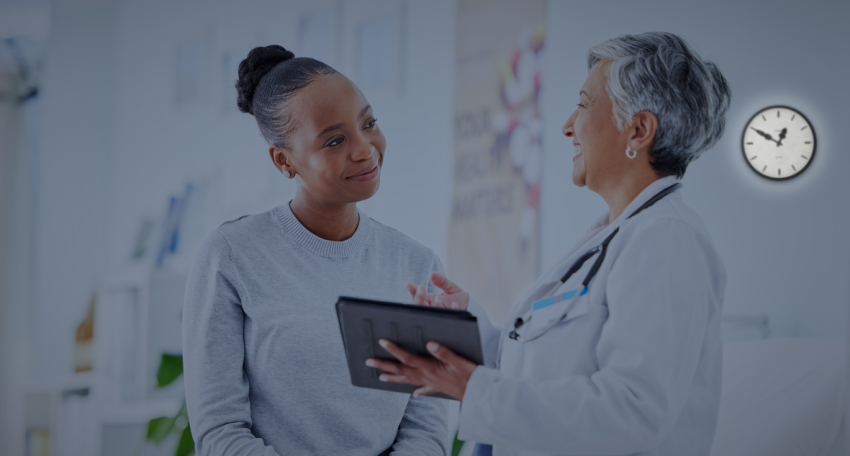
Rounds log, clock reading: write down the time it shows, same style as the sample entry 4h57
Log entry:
12h50
